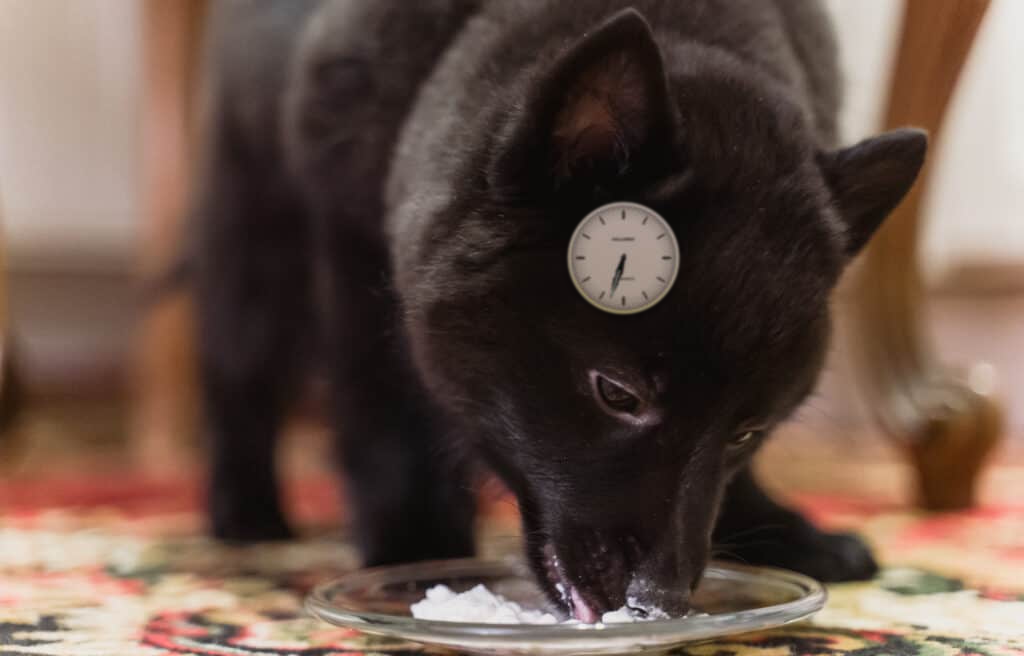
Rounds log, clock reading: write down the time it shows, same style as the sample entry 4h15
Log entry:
6h33
